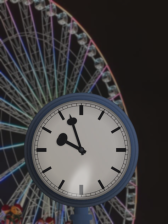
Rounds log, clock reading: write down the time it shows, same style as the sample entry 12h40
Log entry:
9h57
